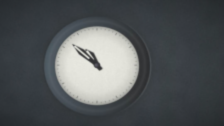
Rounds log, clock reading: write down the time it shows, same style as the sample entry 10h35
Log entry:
10h52
